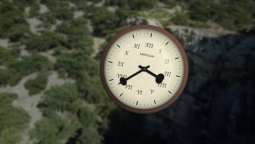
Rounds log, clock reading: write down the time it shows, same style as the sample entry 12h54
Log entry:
3h38
